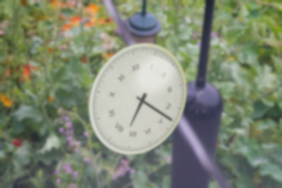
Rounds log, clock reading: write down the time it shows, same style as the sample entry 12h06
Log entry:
7h23
